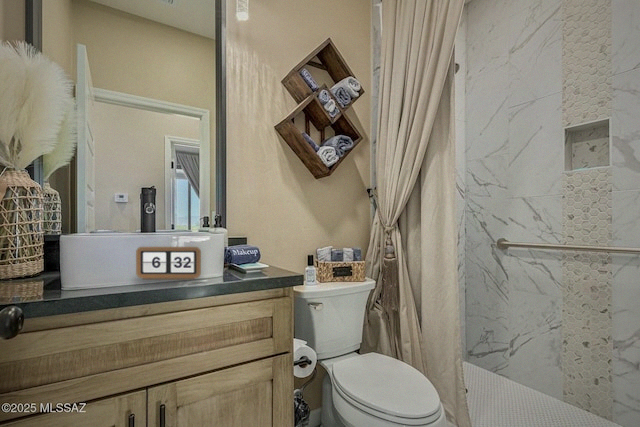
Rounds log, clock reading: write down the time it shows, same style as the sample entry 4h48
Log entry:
6h32
